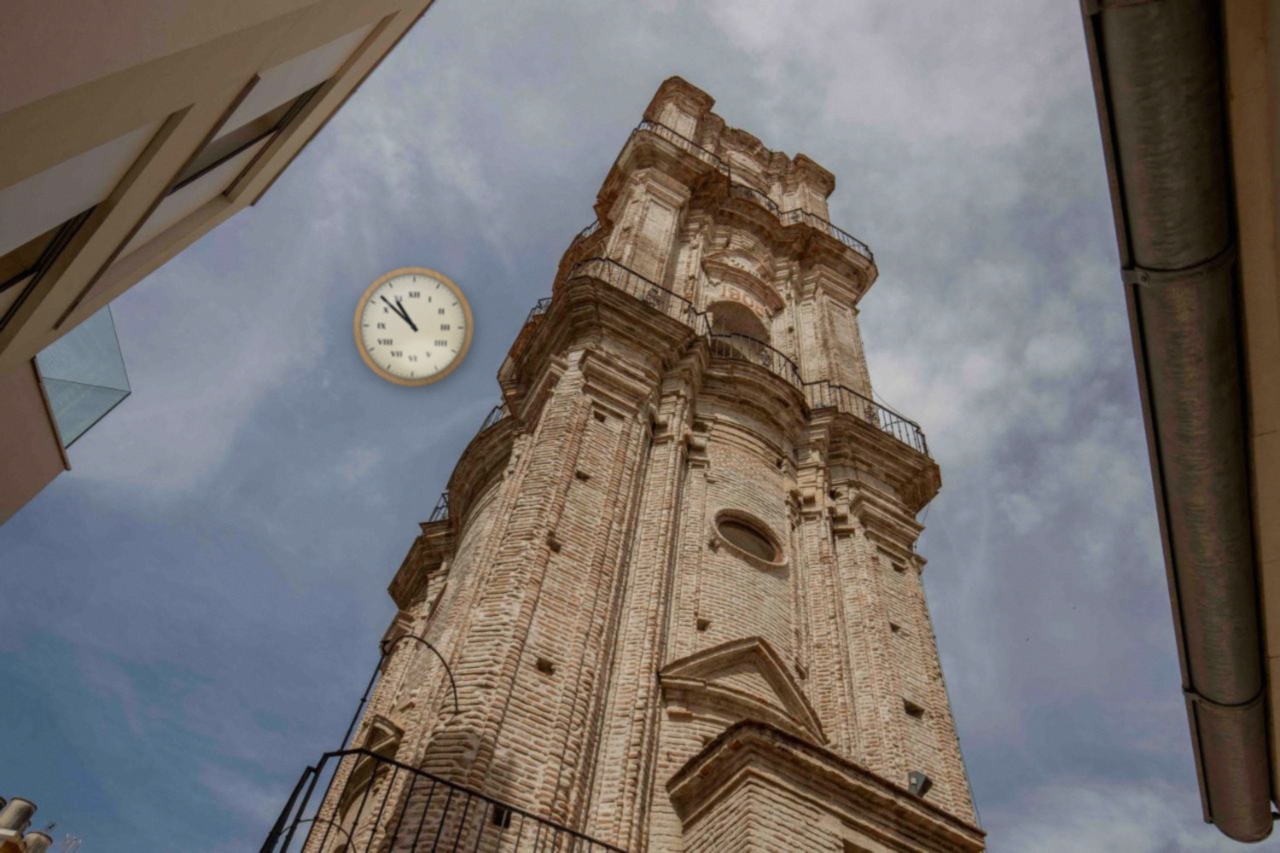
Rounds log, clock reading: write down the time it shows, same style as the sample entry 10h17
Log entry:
10h52
